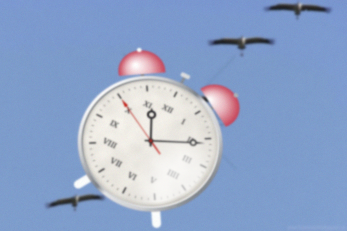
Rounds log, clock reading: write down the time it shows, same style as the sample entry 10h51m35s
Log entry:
11h10m50s
